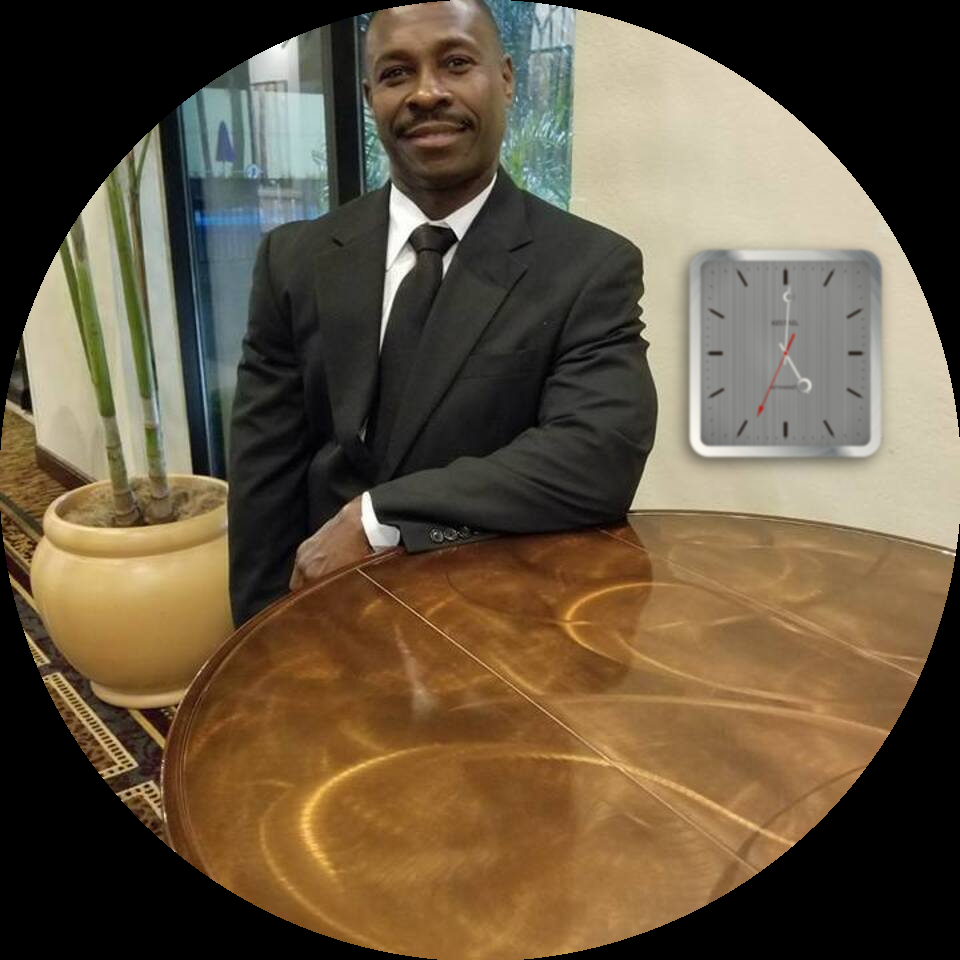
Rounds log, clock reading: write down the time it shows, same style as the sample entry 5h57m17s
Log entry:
5h00m34s
